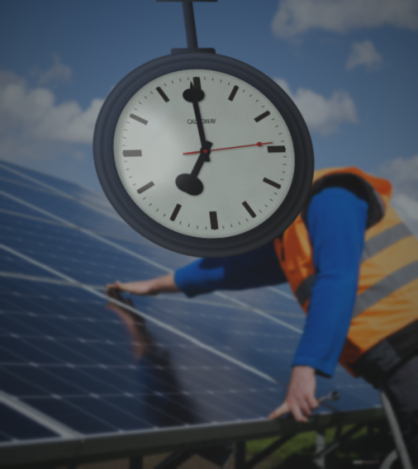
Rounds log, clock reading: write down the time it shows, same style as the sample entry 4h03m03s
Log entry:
6h59m14s
